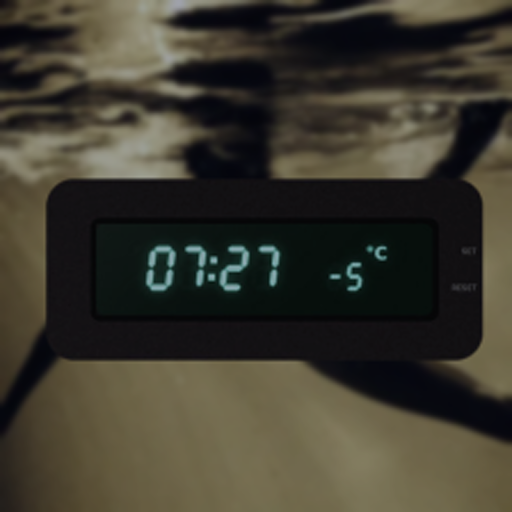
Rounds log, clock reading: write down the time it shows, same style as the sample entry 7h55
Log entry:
7h27
